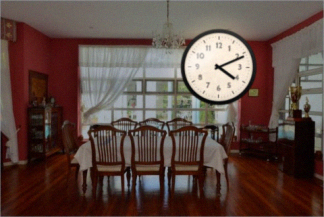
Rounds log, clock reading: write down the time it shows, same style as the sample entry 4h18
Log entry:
4h11
